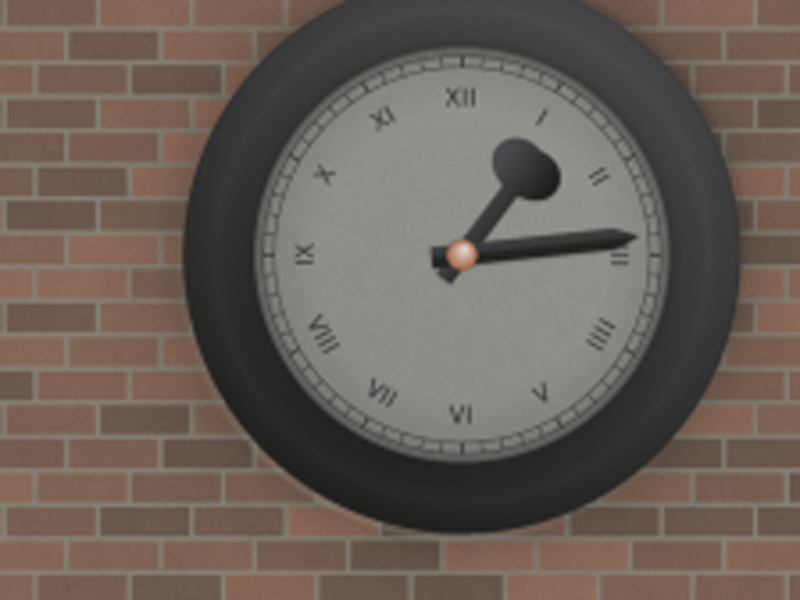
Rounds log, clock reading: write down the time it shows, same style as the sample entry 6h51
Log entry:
1h14
